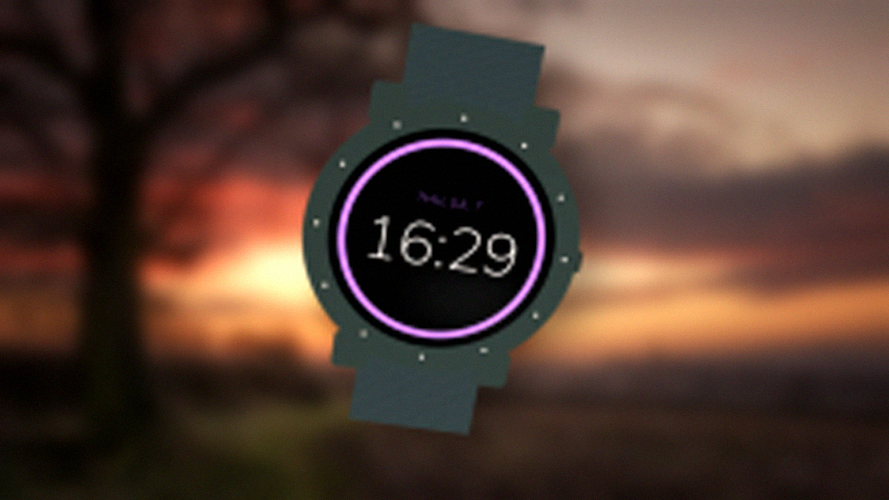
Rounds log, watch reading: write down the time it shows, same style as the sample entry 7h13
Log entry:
16h29
